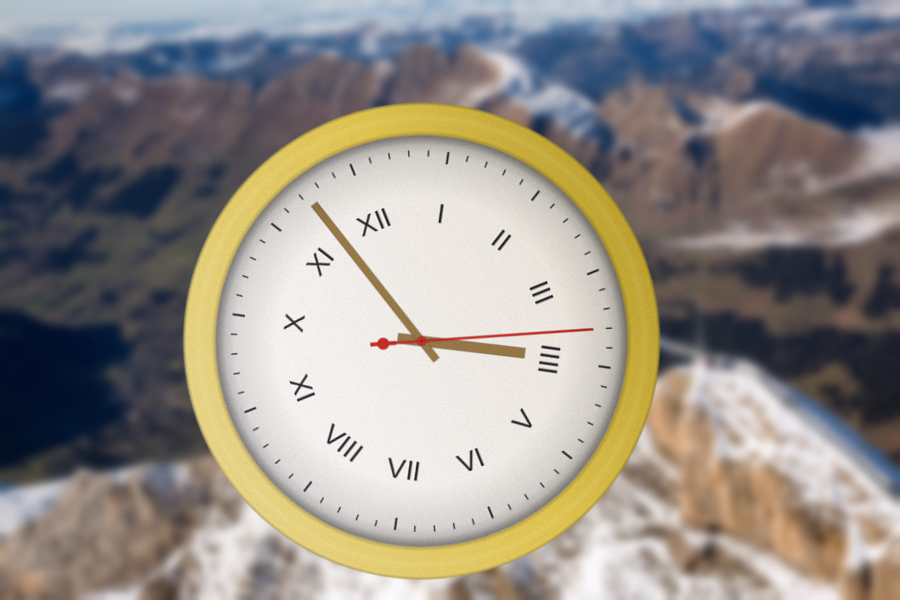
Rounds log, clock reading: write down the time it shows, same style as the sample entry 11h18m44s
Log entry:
3h57m18s
